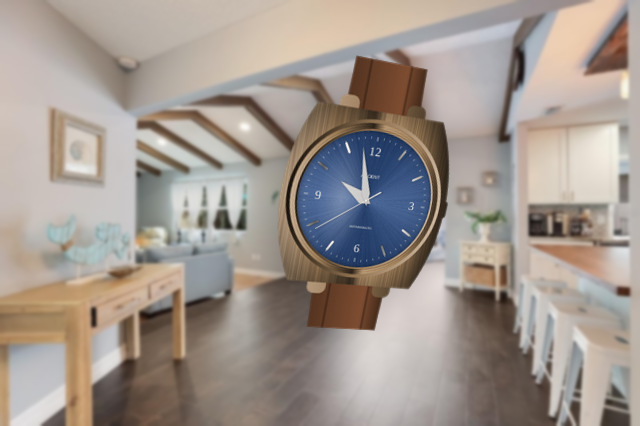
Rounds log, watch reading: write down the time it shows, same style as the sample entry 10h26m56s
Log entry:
9h57m39s
